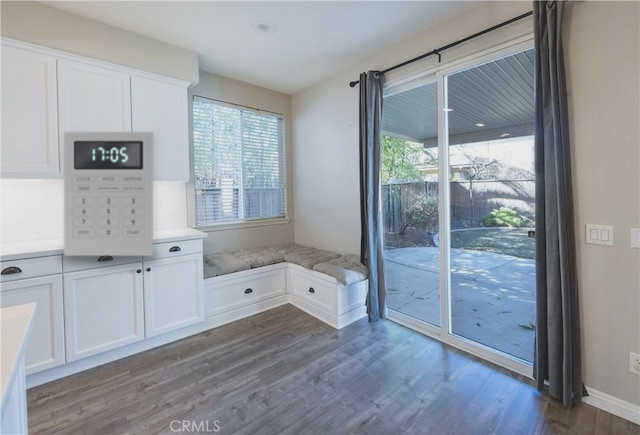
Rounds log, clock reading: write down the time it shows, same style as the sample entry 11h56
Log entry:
17h05
